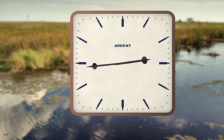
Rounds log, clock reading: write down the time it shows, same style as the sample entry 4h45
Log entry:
2h44
